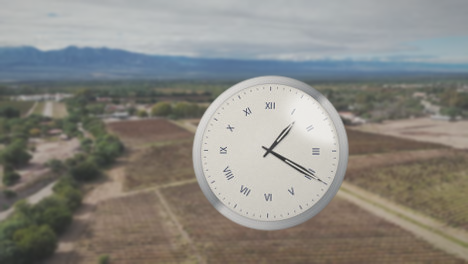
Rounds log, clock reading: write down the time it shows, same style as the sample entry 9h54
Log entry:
1h20
